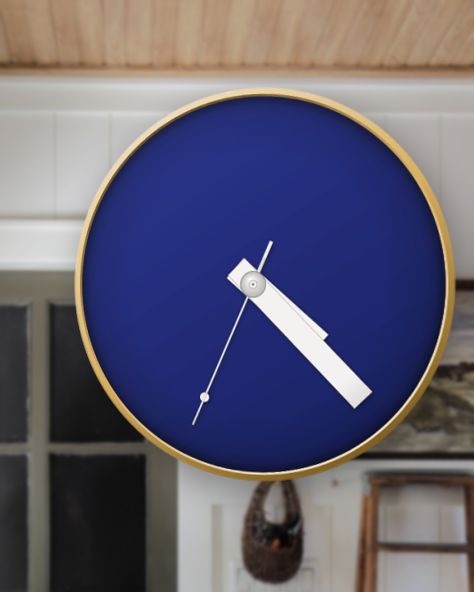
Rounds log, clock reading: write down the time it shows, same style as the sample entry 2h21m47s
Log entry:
4h22m34s
